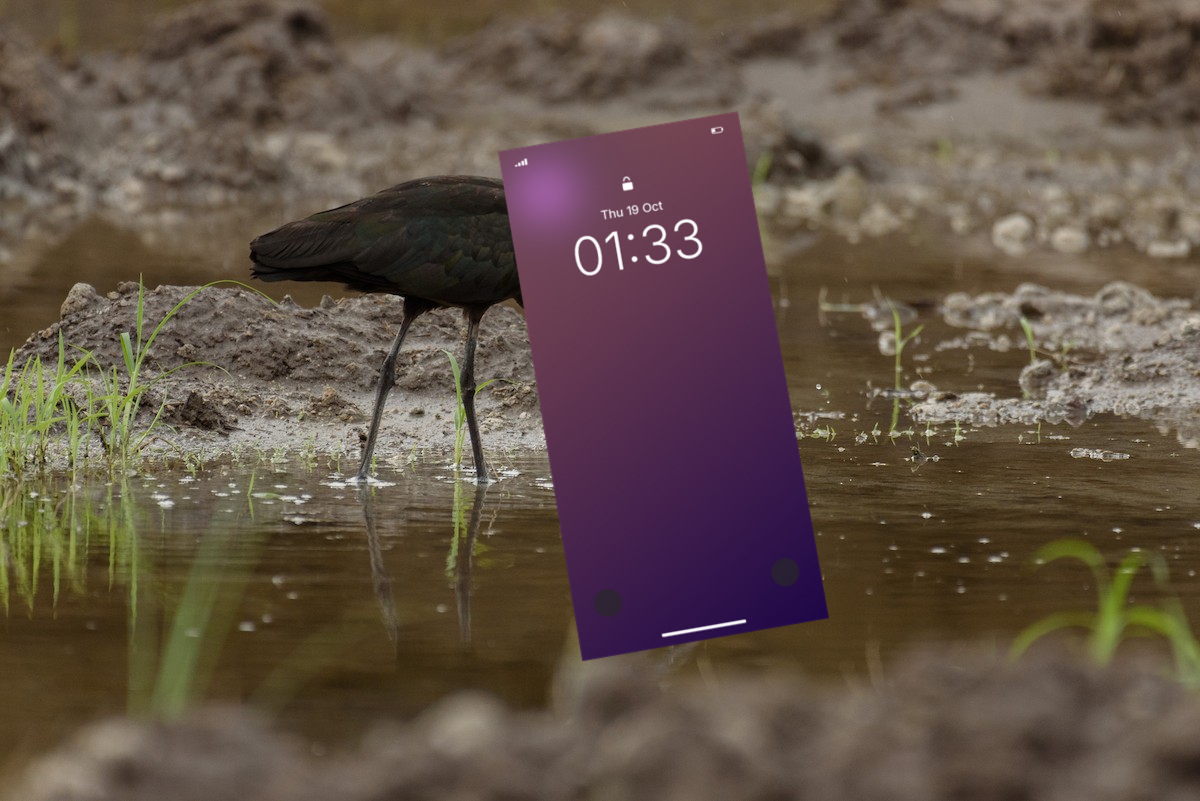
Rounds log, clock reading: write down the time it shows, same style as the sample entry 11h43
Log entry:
1h33
